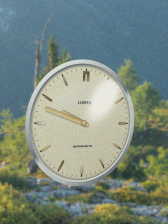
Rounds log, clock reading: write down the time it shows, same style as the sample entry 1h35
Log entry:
9h48
